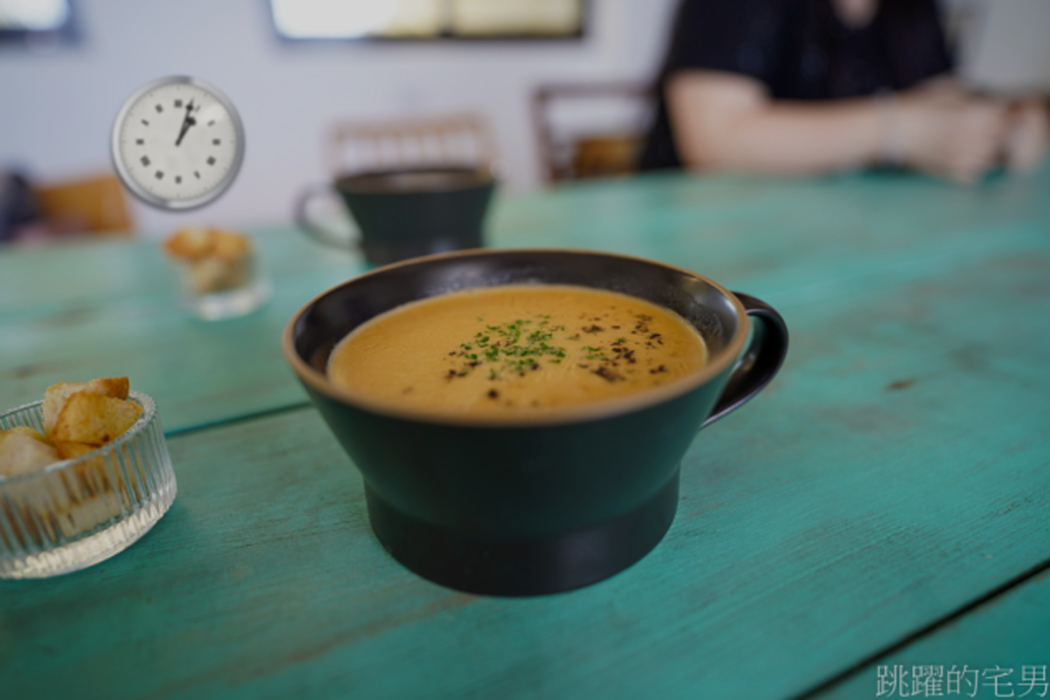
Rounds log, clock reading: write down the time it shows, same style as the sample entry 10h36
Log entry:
1h03
